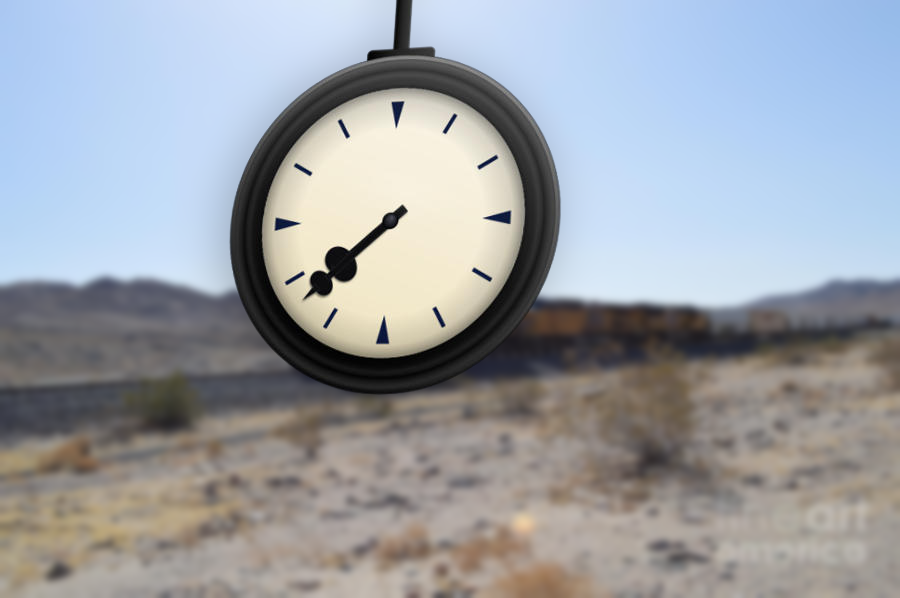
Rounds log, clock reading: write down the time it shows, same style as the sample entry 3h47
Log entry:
7h38
